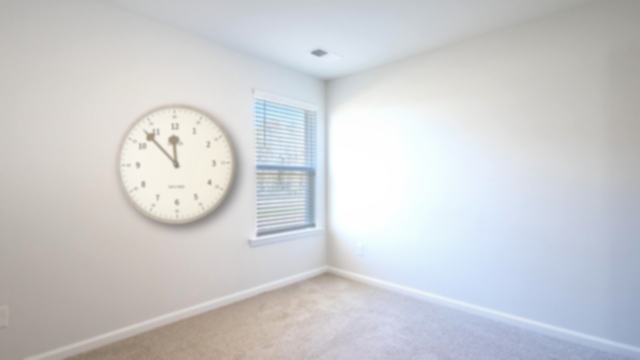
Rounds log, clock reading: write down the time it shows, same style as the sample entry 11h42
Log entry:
11h53
